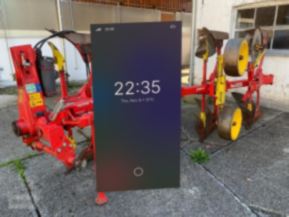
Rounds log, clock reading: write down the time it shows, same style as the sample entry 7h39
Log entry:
22h35
